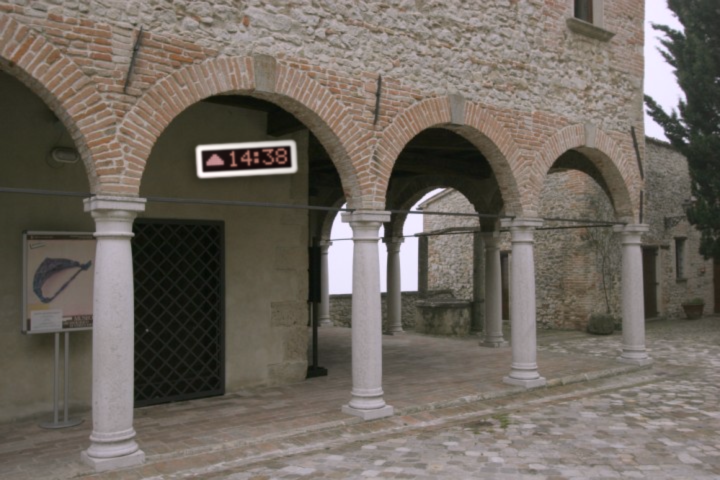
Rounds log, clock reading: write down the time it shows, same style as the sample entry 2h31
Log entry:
14h38
